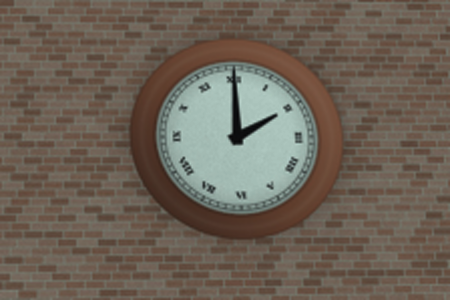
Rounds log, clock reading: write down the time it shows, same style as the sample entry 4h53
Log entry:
2h00
